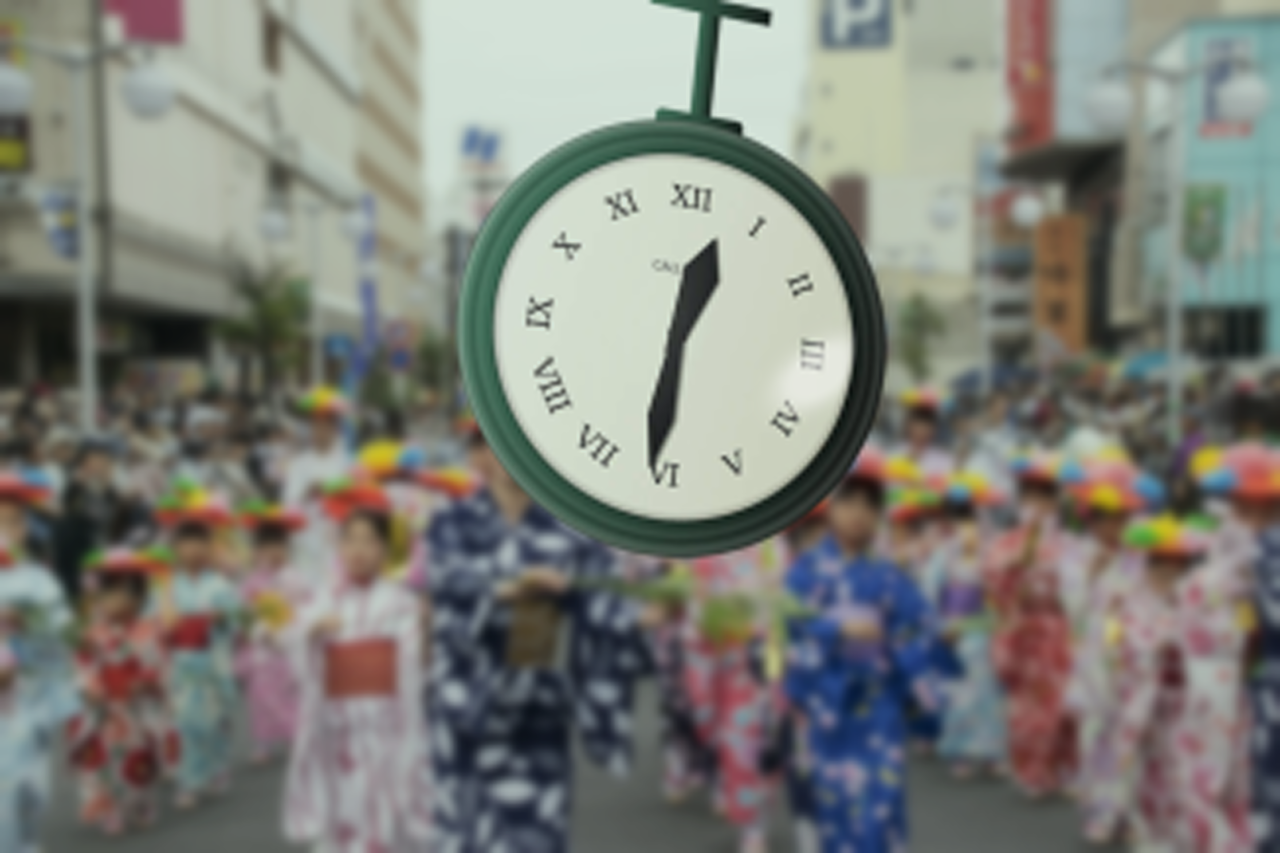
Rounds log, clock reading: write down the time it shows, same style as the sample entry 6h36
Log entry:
12h31
